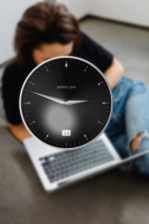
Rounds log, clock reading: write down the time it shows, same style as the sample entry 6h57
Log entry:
2h48
